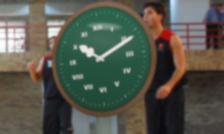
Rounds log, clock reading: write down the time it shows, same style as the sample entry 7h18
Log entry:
10h11
